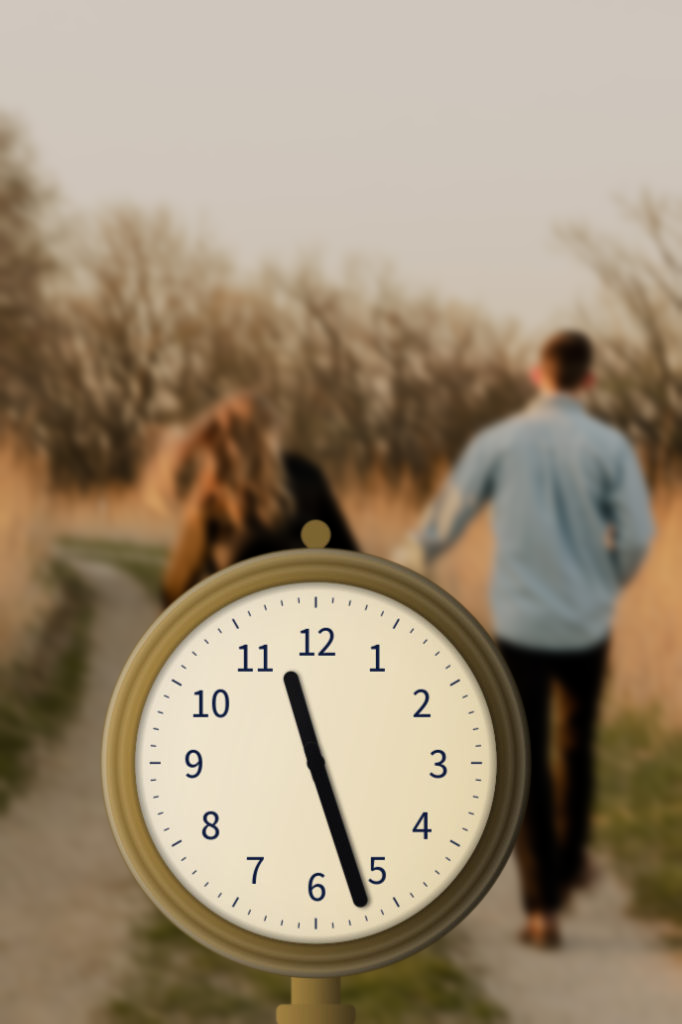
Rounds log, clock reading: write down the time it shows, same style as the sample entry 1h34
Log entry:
11h27
